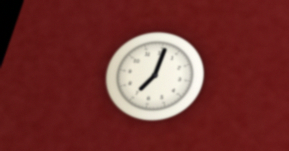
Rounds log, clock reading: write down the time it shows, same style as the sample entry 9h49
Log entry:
7h01
